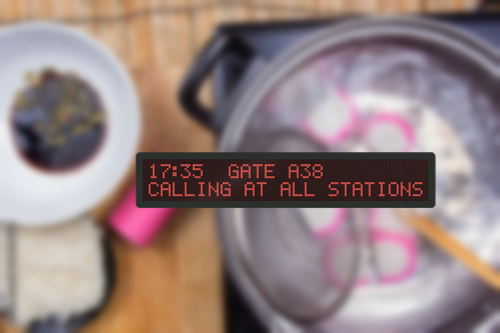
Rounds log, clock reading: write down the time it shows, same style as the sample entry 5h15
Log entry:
17h35
